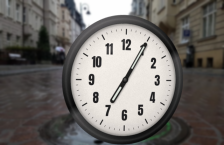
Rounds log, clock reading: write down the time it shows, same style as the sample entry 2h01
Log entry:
7h05
